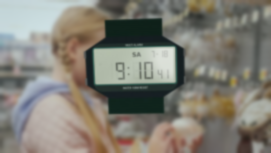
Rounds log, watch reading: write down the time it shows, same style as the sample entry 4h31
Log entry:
9h10
